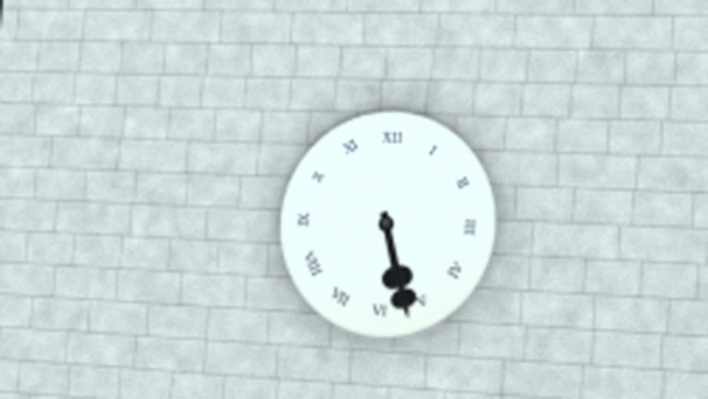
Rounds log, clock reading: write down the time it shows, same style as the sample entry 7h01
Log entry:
5h27
